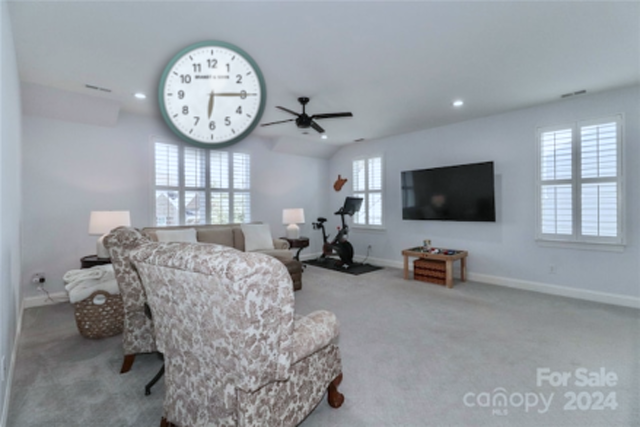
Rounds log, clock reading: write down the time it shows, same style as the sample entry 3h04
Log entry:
6h15
